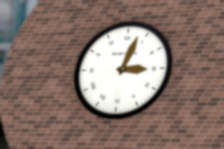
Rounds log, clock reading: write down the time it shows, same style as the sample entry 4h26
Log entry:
3h03
